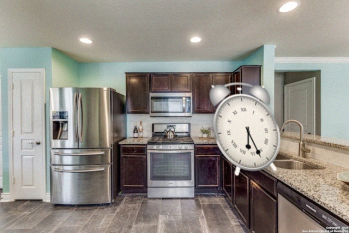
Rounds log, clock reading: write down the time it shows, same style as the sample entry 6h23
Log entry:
6h27
